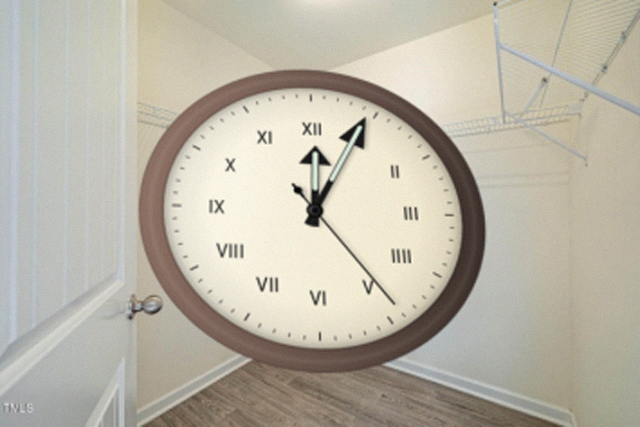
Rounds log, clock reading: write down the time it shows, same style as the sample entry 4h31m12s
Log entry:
12h04m24s
